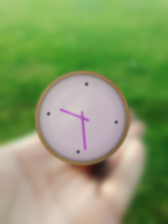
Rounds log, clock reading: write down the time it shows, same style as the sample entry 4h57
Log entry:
9h28
